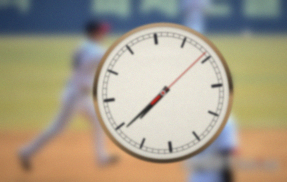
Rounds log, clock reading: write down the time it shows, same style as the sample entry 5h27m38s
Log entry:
7h39m09s
